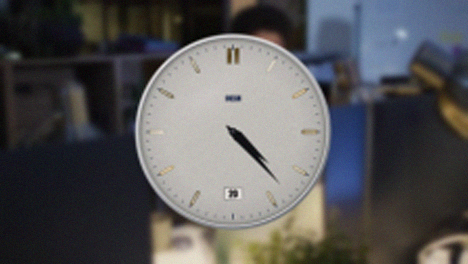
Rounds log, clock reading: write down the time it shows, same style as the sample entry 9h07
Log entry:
4h23
